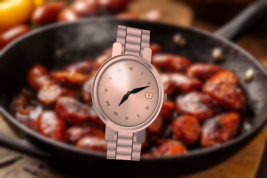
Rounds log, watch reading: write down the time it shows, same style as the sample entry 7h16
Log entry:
7h11
